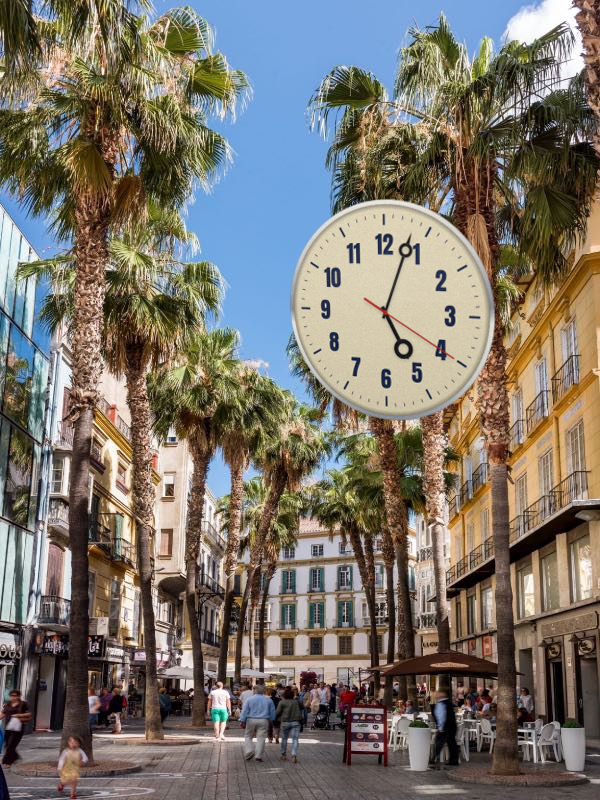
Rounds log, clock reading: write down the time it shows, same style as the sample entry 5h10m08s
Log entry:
5h03m20s
